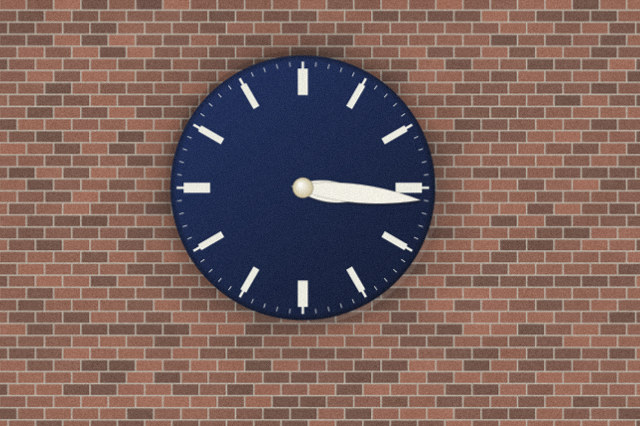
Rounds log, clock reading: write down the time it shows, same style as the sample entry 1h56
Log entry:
3h16
